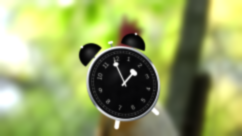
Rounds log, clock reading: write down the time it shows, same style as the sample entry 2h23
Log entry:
1h59
